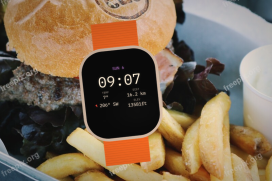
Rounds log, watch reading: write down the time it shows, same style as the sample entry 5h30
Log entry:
9h07
